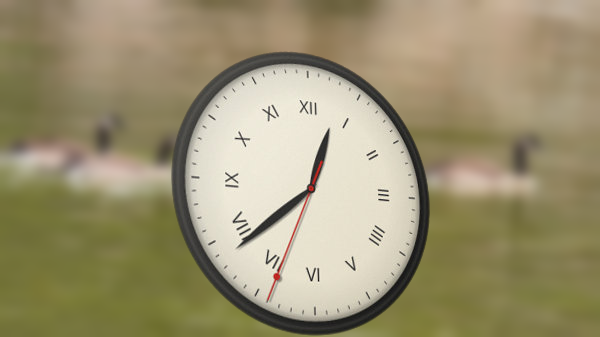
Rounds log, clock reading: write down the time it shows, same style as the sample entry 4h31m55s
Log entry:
12h38m34s
